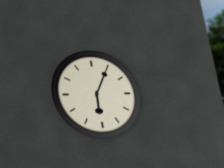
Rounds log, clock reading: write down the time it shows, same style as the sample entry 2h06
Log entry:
6h05
